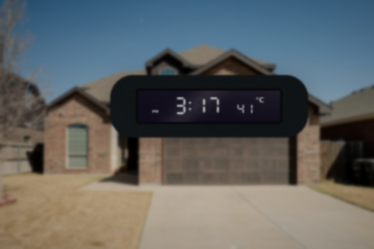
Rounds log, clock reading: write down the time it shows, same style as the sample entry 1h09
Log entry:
3h17
